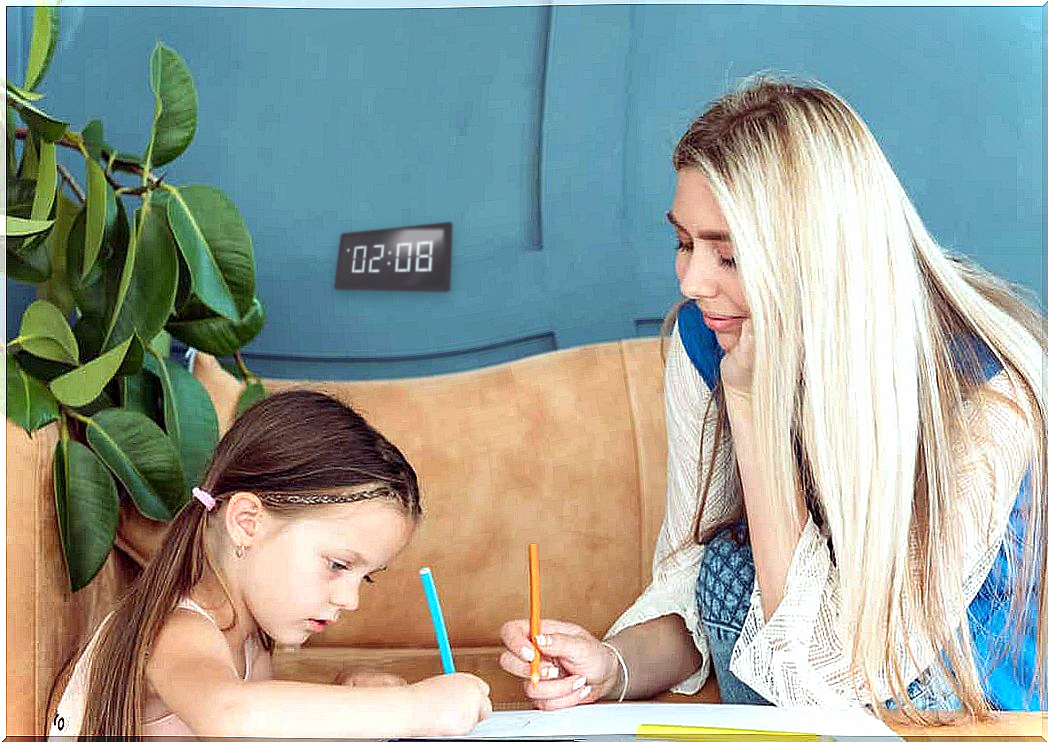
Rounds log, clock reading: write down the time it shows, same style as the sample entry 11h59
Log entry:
2h08
